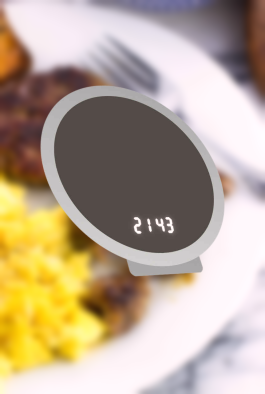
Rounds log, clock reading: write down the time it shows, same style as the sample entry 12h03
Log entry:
21h43
